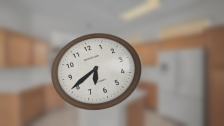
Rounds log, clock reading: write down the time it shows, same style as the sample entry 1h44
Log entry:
6h41
